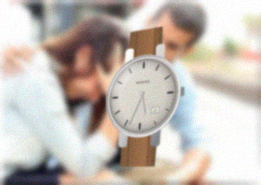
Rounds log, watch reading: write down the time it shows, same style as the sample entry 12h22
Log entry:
5h34
